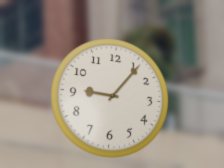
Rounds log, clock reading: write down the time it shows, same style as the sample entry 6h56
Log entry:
9h06
